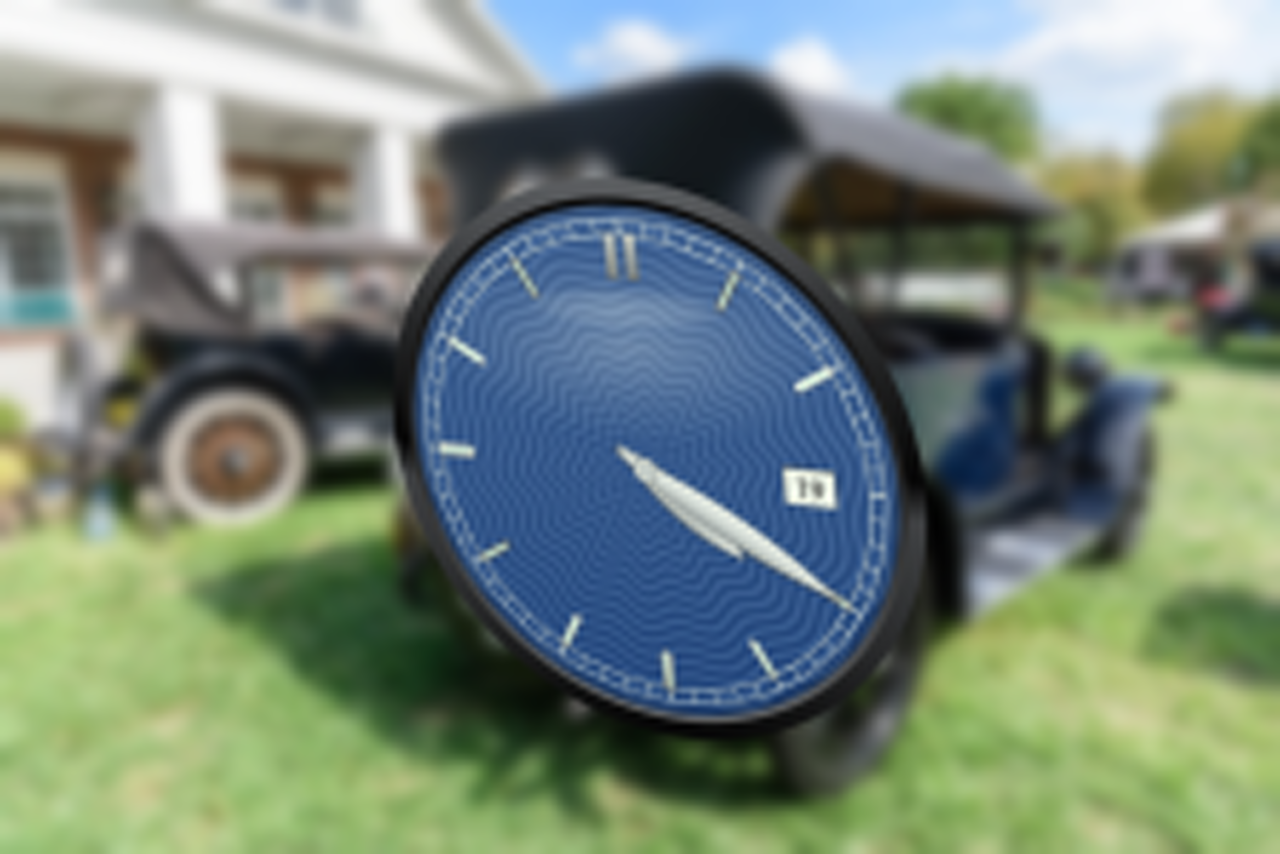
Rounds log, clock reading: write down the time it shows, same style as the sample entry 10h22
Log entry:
4h20
